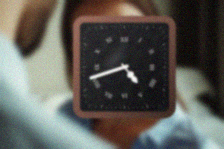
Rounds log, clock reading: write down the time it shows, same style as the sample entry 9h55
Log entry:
4h42
